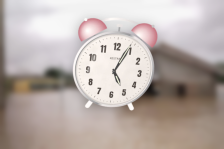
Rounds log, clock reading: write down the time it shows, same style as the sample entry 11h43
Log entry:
5h04
